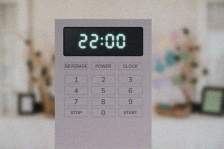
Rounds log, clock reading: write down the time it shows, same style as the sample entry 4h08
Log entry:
22h00
